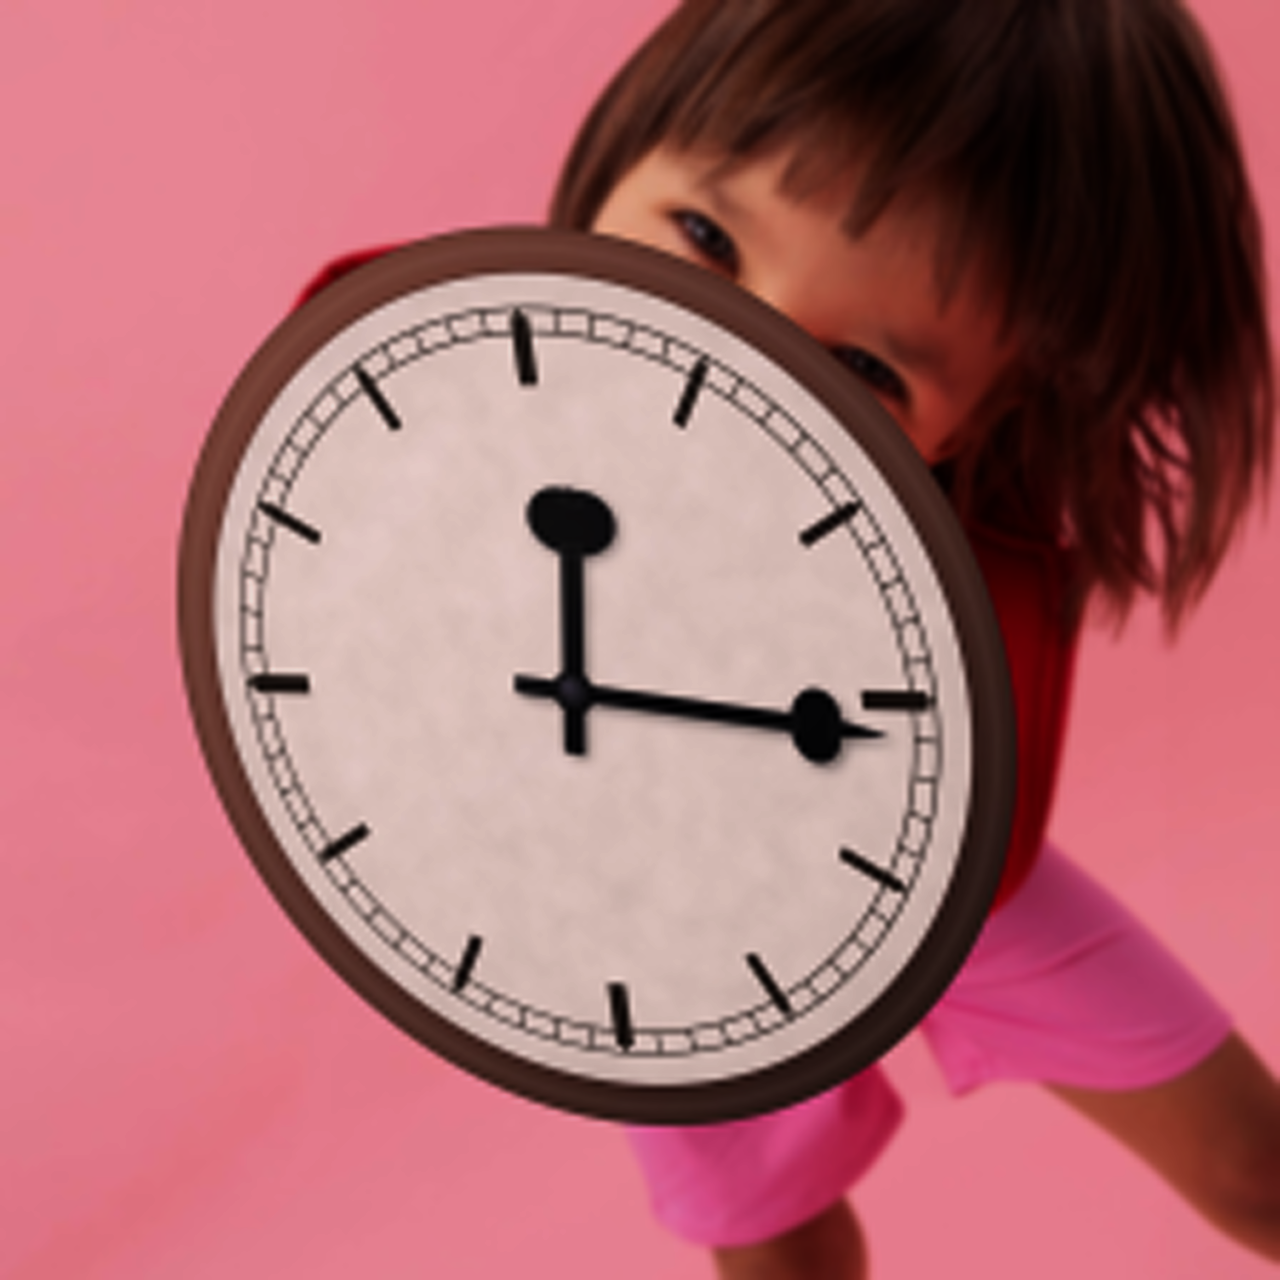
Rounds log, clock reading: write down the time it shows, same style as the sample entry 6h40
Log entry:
12h16
